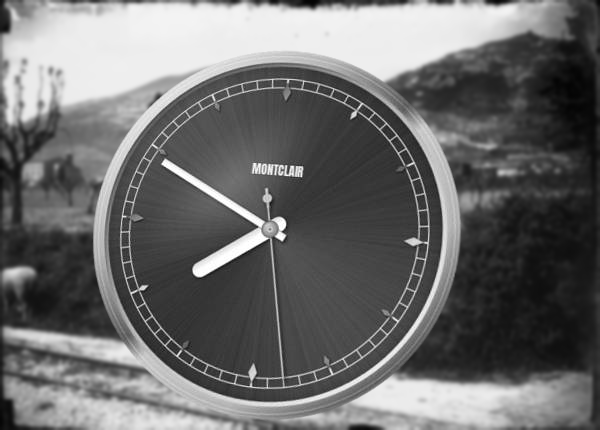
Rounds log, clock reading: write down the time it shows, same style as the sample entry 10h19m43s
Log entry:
7h49m28s
